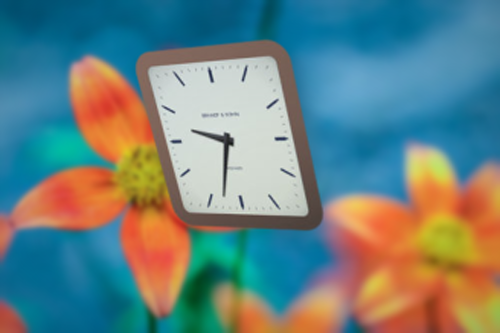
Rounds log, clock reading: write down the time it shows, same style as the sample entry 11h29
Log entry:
9h33
